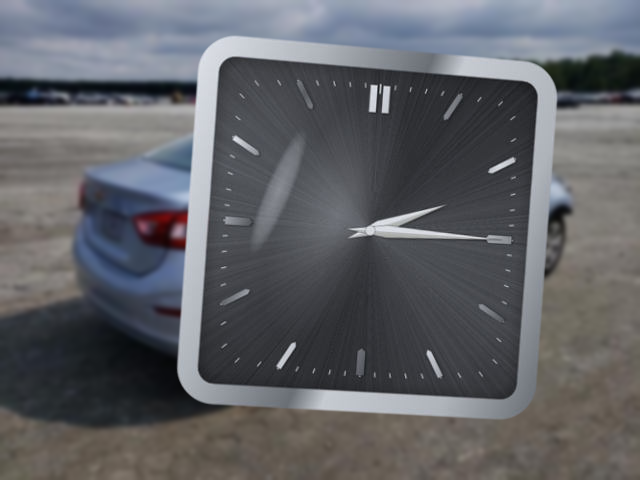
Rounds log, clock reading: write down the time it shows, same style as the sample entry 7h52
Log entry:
2h15
